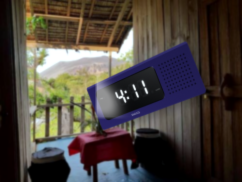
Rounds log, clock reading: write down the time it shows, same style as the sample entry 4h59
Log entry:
4h11
